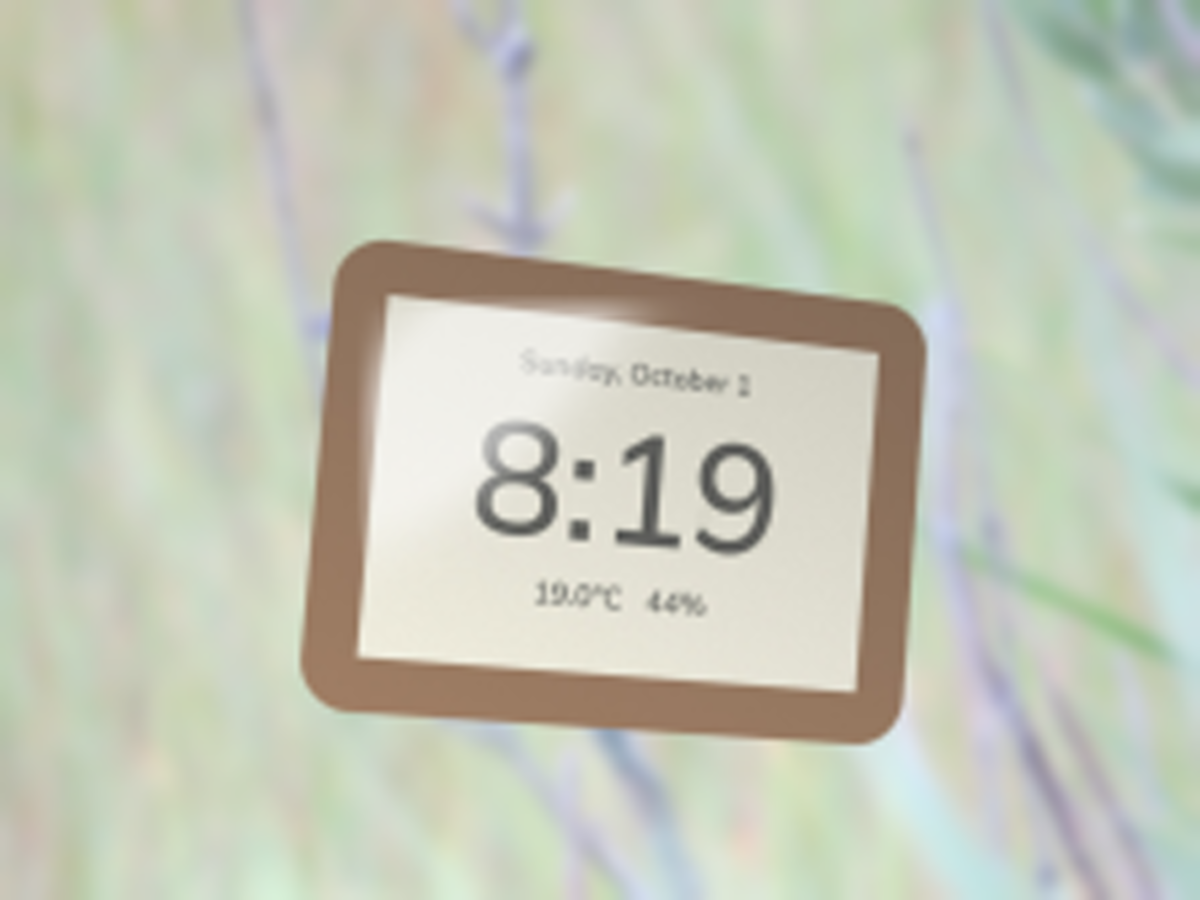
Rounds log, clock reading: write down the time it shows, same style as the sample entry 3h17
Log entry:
8h19
